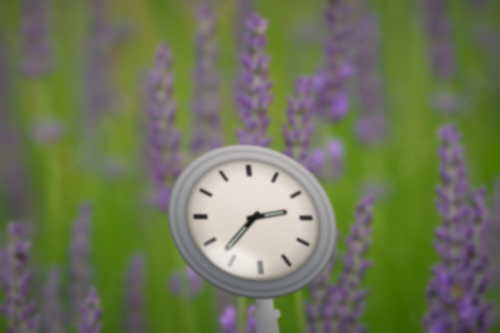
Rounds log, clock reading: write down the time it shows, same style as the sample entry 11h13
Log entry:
2h37
